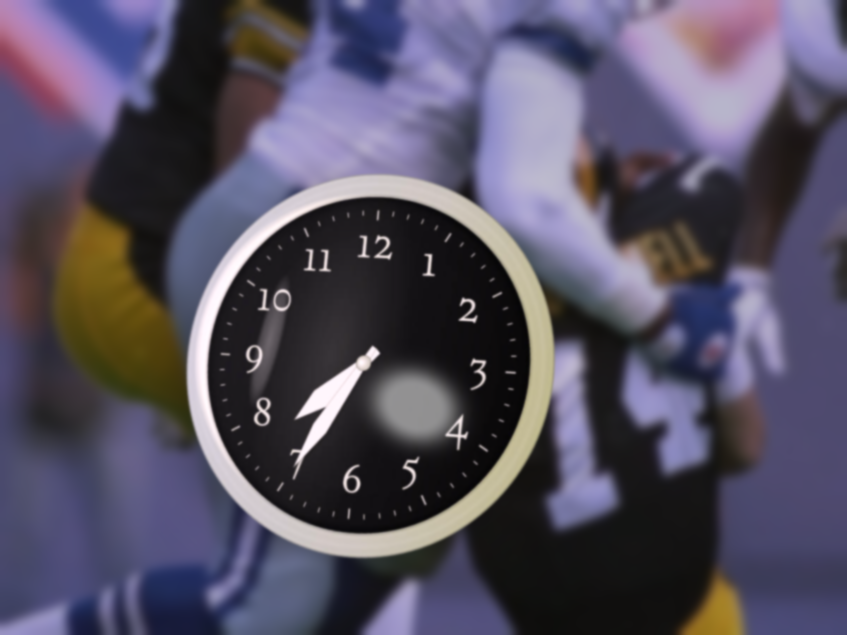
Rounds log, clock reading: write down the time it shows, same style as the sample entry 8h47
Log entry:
7h35
